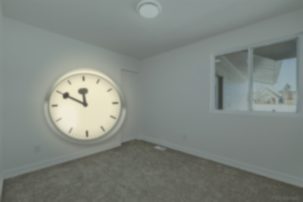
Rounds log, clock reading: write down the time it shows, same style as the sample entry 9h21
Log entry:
11h50
